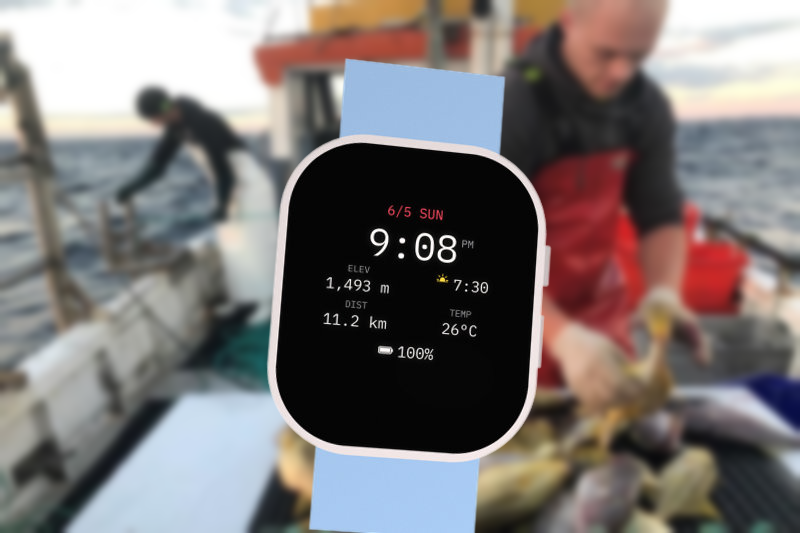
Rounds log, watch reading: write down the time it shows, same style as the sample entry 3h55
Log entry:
9h08
